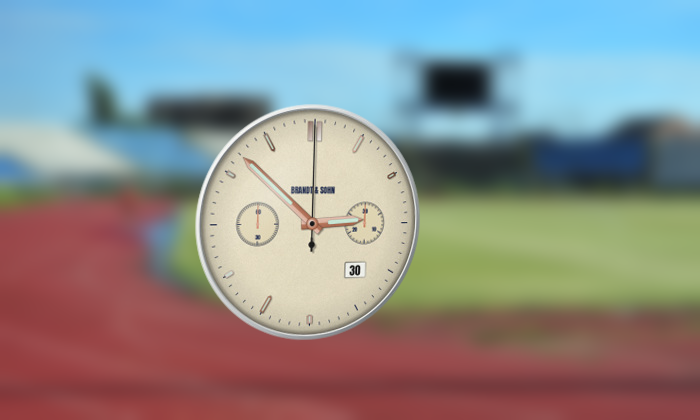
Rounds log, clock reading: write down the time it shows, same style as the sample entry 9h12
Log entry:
2h52
